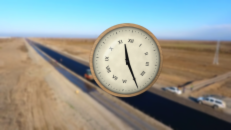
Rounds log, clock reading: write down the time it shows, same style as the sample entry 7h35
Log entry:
11h25
